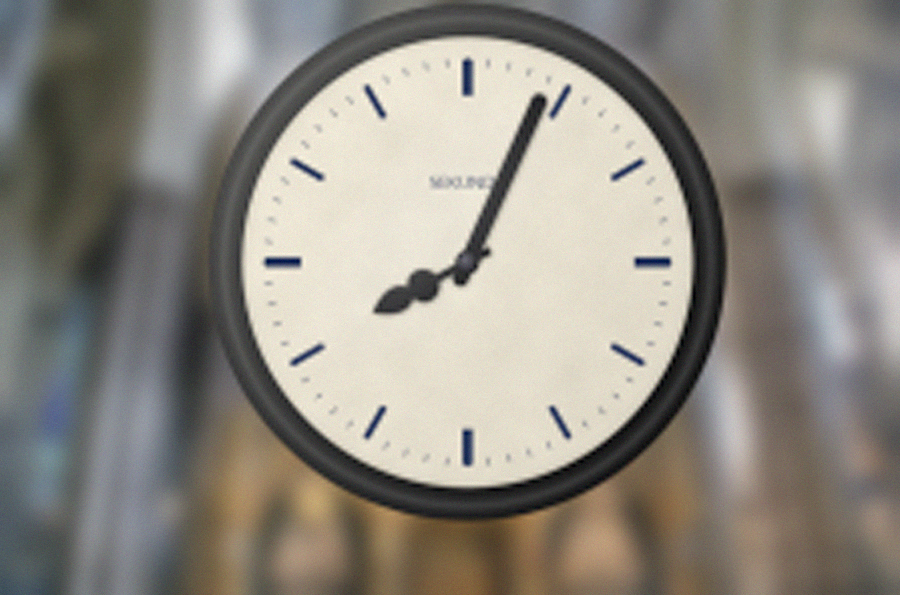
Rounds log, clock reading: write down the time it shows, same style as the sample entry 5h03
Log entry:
8h04
